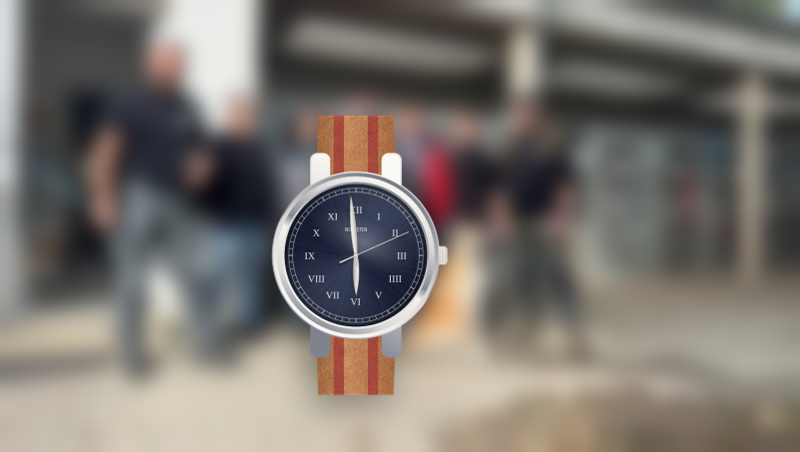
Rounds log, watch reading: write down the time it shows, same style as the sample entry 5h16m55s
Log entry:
5h59m11s
